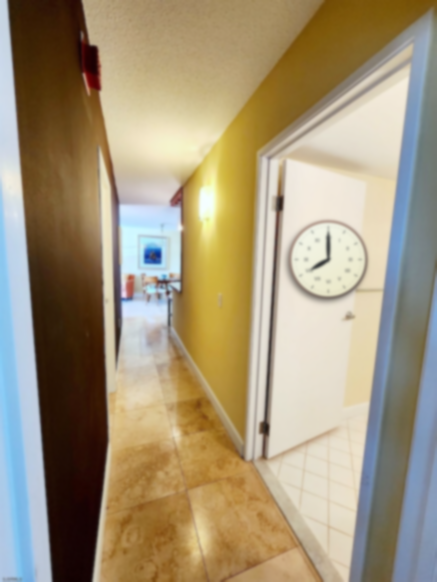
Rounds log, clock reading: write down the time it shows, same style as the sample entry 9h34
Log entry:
8h00
